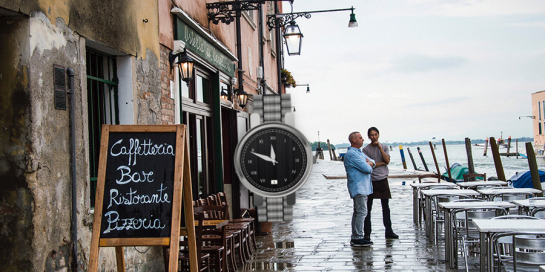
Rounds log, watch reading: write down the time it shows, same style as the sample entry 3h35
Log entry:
11h49
